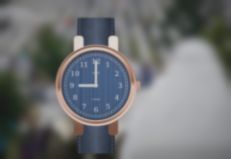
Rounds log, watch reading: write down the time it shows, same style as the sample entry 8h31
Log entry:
9h00
